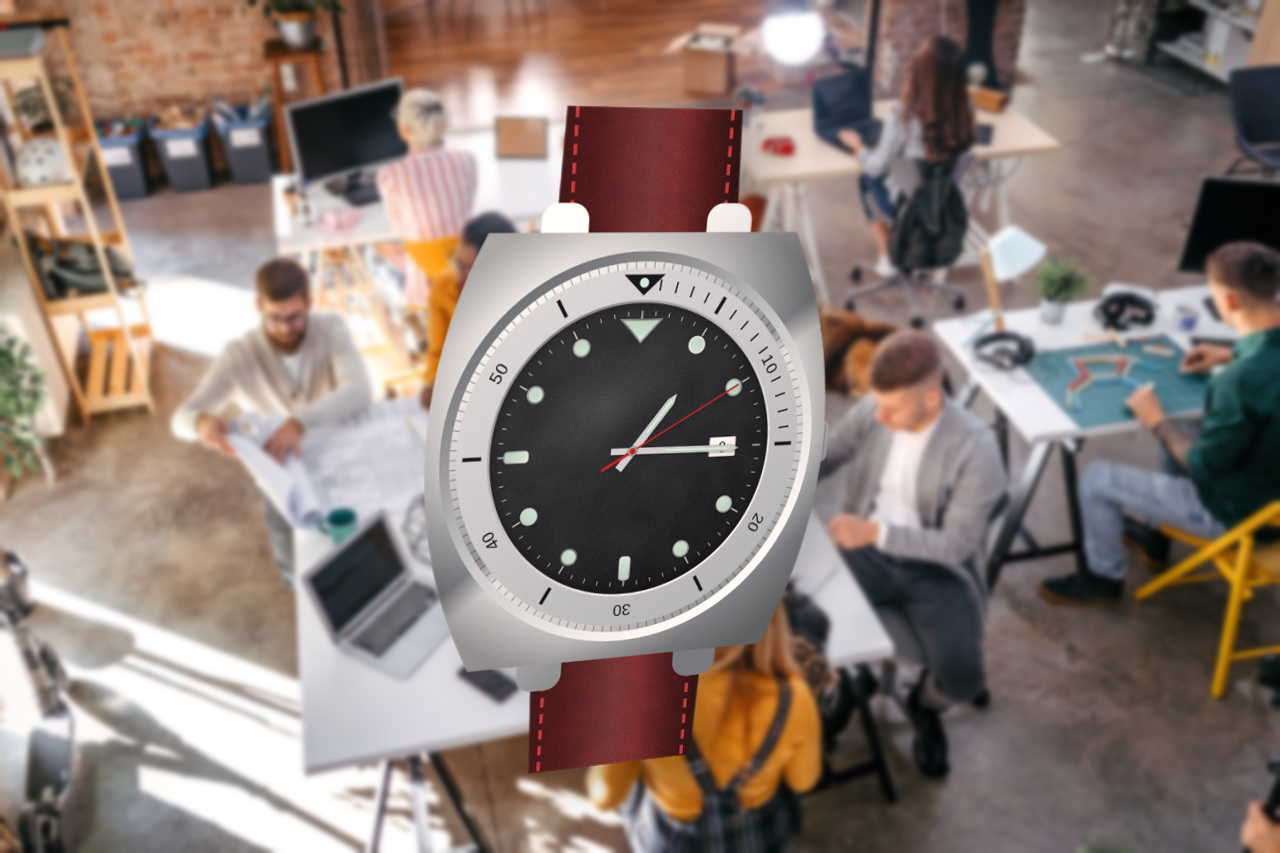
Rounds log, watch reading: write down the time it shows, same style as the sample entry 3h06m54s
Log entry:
1h15m10s
